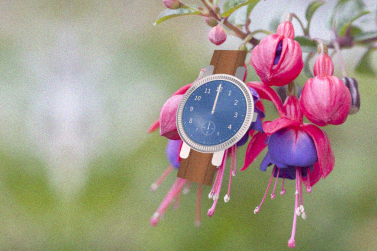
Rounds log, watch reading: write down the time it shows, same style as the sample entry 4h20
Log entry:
12h00
